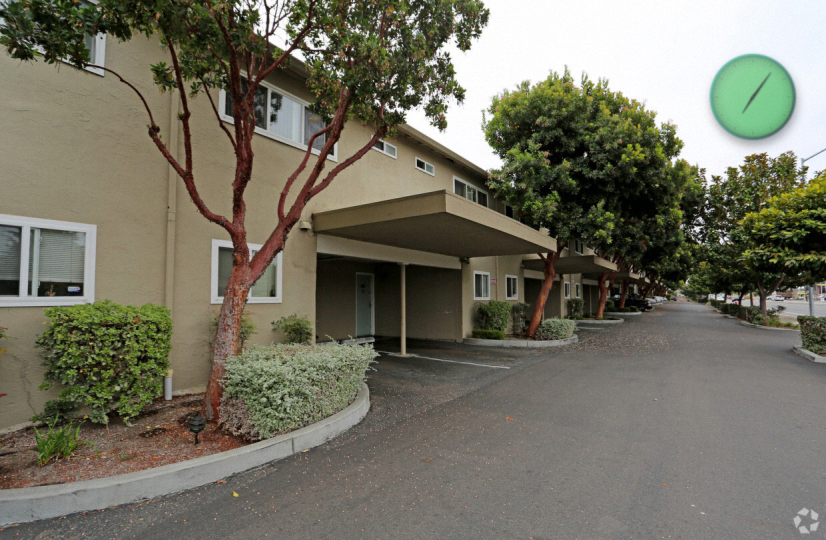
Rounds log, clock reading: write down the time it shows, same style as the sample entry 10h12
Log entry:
7h06
